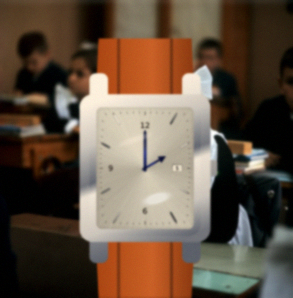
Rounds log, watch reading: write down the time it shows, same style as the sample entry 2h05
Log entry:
2h00
